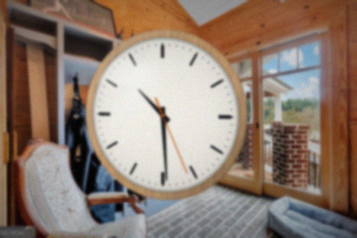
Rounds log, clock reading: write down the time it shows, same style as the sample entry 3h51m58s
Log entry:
10h29m26s
